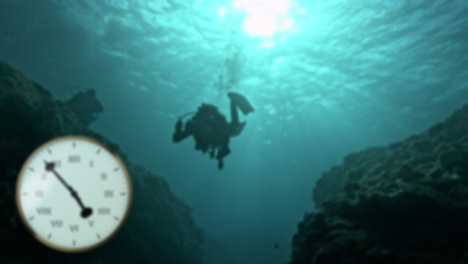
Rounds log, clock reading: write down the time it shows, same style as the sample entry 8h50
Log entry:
4h53
